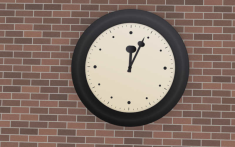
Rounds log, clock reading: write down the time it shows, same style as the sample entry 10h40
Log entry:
12h04
